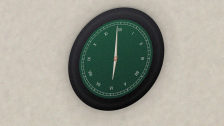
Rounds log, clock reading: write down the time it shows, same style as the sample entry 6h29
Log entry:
5h59
